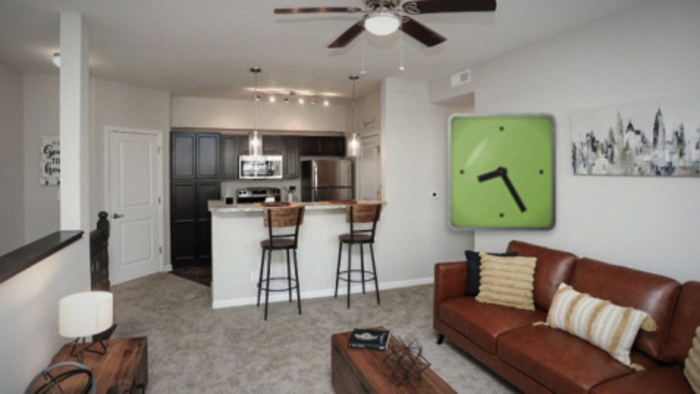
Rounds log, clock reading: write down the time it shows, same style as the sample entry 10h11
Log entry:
8h25
